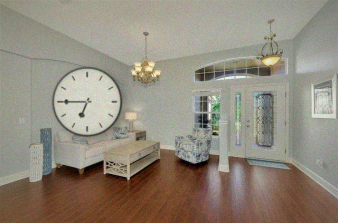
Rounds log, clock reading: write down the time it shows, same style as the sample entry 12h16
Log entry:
6h45
